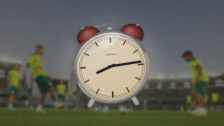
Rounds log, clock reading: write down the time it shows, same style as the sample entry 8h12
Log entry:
8h14
